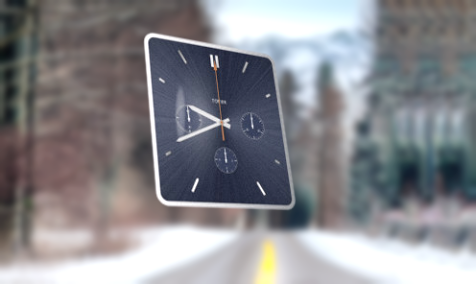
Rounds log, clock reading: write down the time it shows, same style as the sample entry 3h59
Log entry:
9h41
